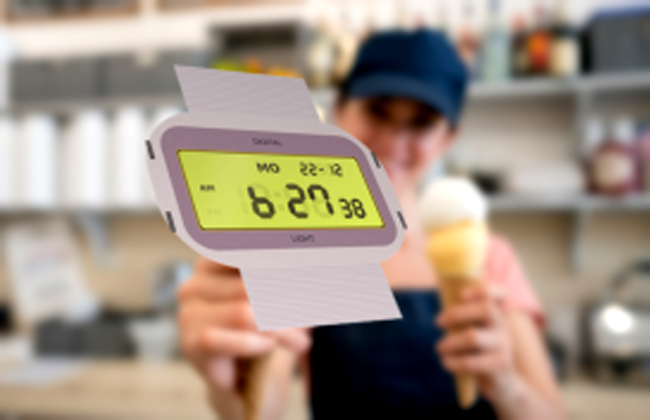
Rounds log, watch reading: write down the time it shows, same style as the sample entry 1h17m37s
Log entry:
6h27m38s
